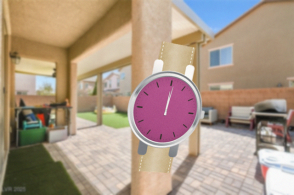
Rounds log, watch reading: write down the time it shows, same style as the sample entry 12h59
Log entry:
12h01
